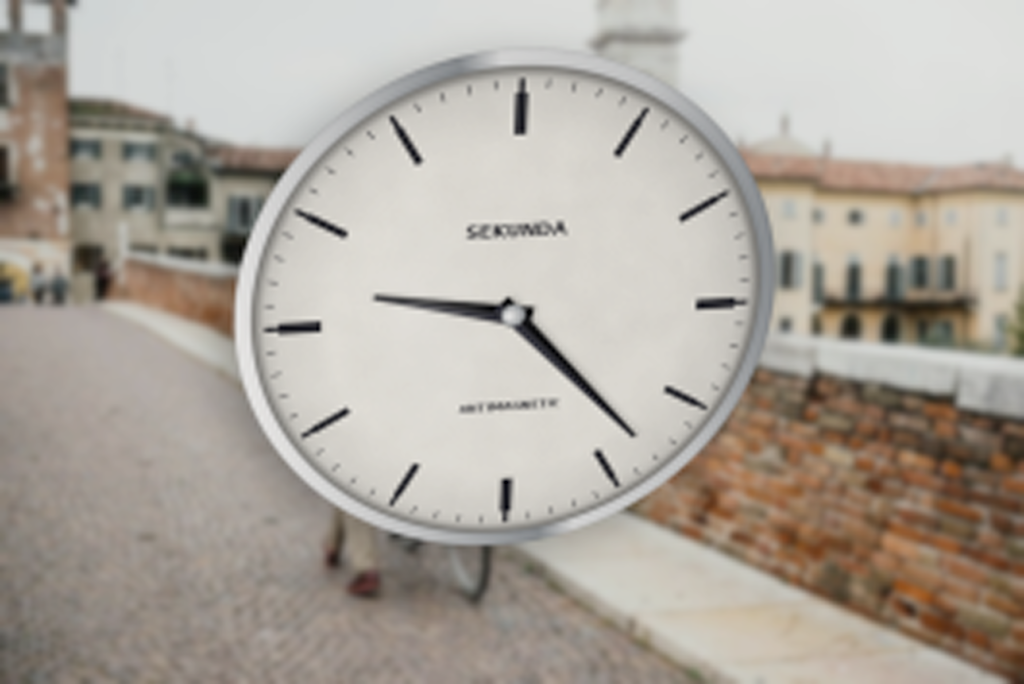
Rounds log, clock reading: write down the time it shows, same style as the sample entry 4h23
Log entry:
9h23
